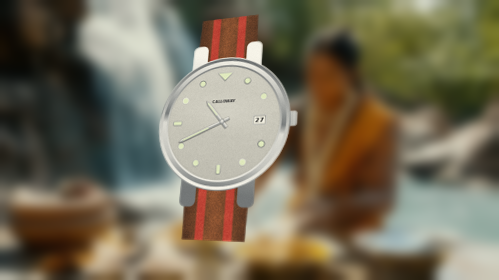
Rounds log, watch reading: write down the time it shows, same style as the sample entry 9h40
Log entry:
10h41
